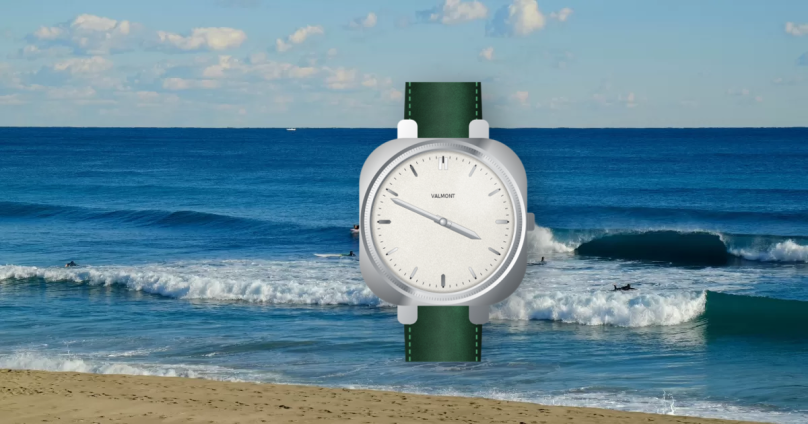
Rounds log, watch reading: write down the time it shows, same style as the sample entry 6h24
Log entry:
3h49
